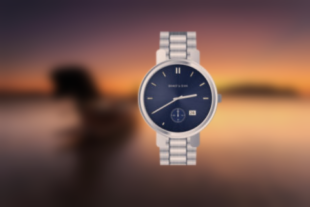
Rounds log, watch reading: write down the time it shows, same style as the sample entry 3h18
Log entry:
2h40
